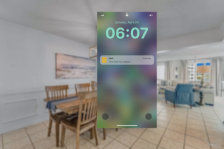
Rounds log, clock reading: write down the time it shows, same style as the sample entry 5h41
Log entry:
6h07
